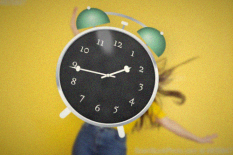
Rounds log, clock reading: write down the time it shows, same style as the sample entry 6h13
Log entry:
1h44
